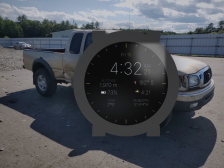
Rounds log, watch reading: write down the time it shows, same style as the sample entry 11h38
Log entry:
4h32
